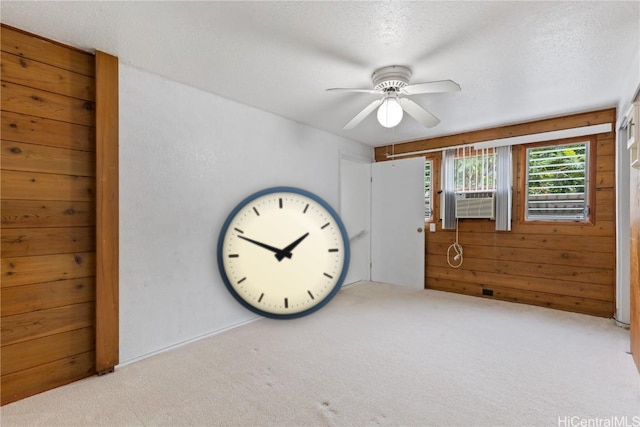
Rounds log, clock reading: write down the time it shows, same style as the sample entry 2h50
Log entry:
1h49
